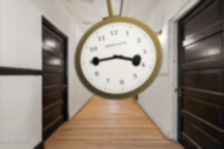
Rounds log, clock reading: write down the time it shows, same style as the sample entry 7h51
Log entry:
3h45
